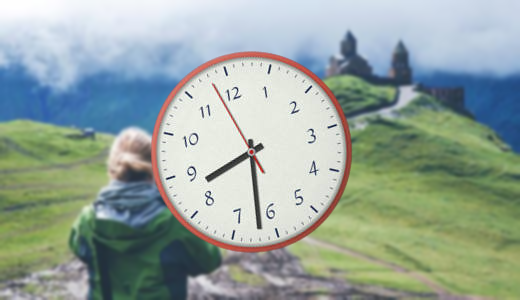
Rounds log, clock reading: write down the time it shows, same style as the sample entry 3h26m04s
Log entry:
8h31m58s
